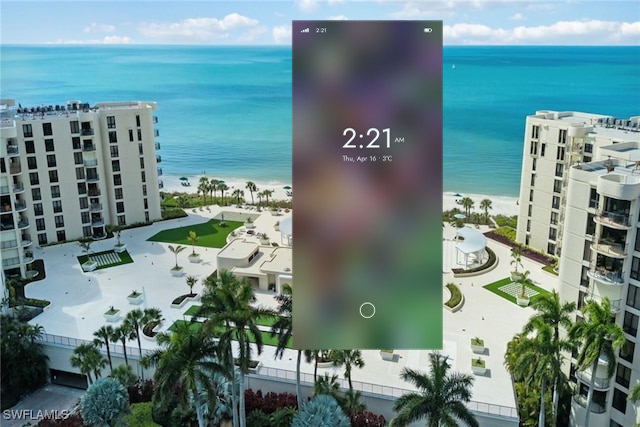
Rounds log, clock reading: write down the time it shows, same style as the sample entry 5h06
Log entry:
2h21
